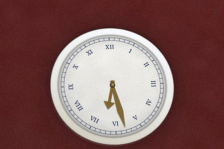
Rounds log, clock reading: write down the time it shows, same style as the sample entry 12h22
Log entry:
6h28
